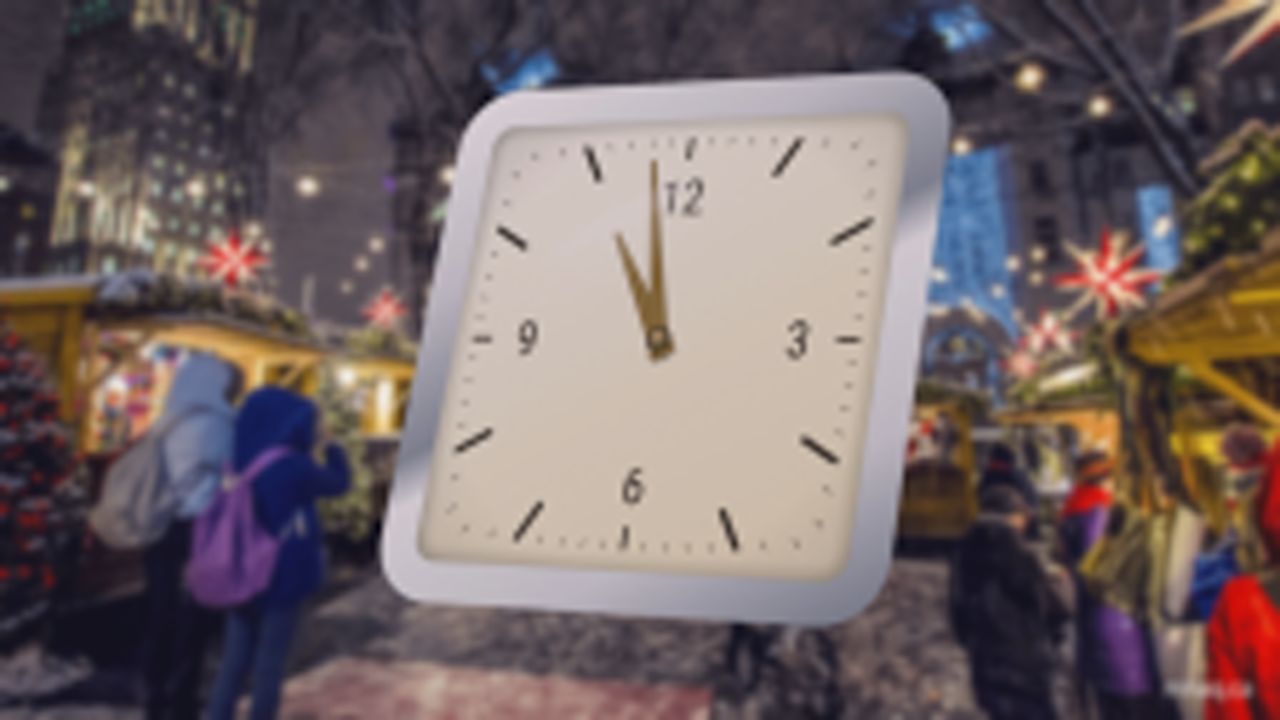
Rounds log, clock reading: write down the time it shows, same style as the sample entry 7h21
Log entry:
10h58
